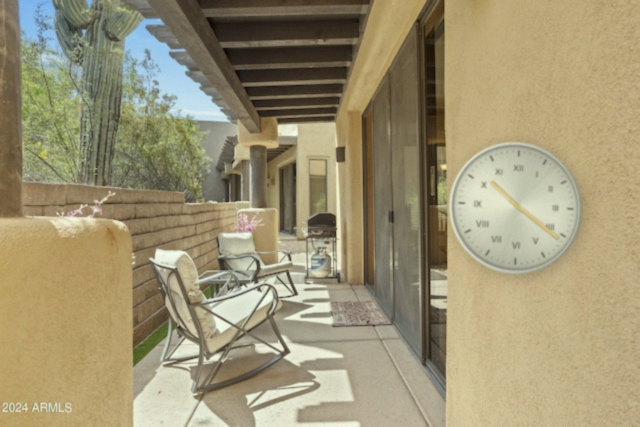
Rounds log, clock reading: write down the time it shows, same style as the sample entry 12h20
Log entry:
10h21
